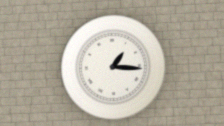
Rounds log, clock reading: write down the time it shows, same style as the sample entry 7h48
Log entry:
1h16
